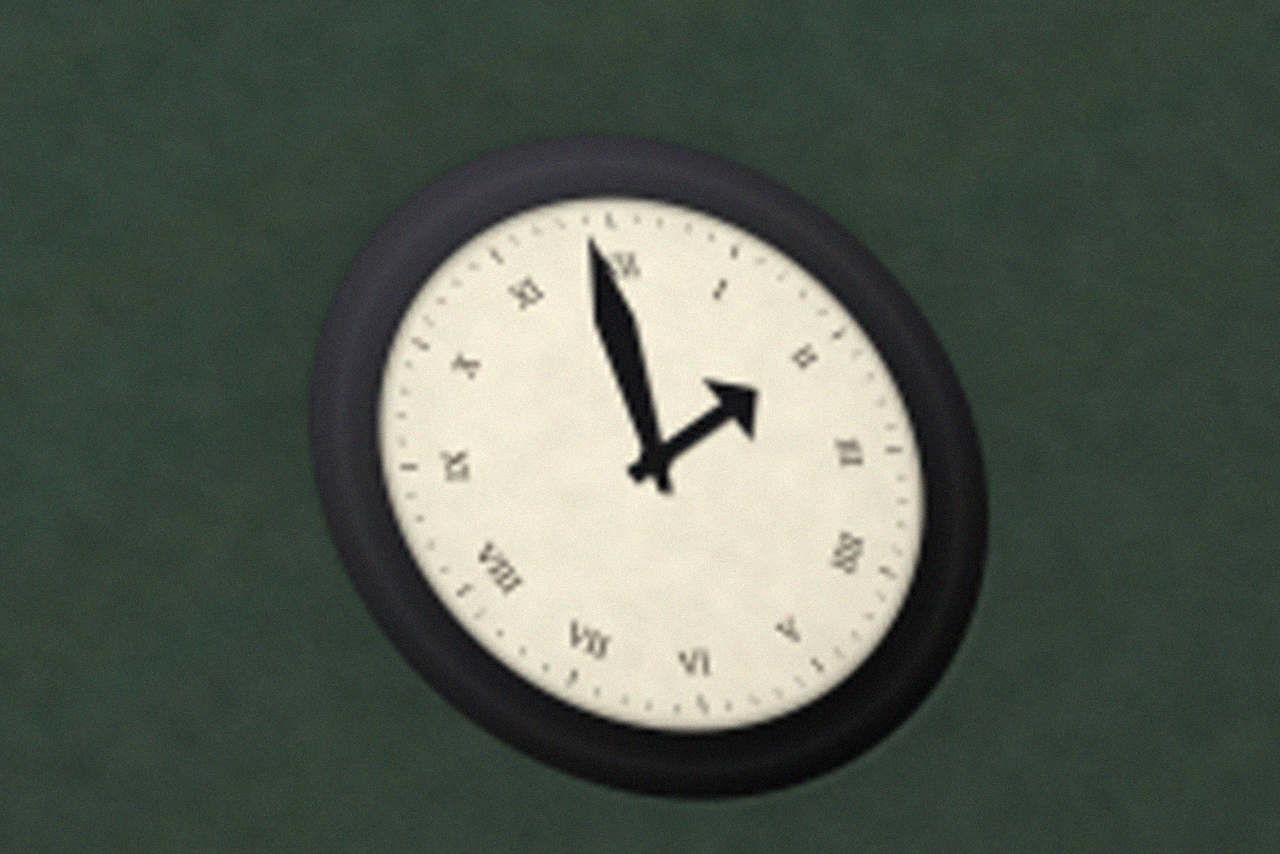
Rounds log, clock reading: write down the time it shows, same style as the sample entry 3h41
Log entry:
1h59
